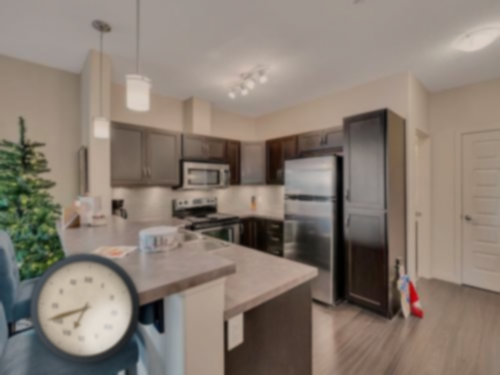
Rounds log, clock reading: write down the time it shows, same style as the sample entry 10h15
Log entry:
6h41
